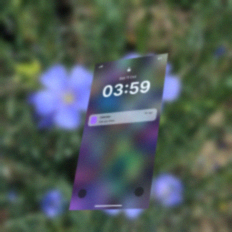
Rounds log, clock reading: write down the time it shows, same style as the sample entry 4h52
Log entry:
3h59
